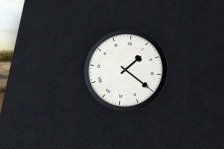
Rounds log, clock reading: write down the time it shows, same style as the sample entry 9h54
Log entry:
1h20
